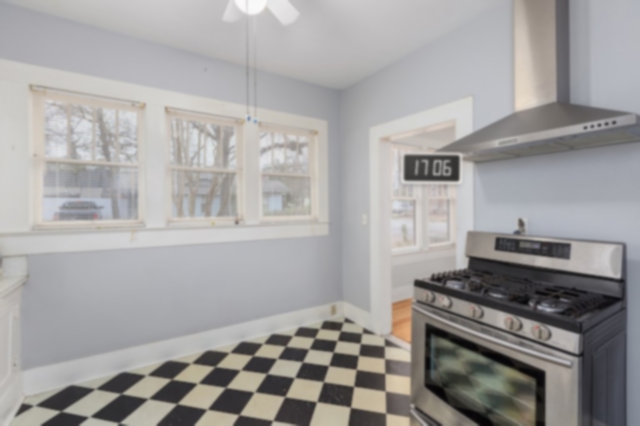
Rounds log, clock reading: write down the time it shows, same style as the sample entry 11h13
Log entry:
17h06
